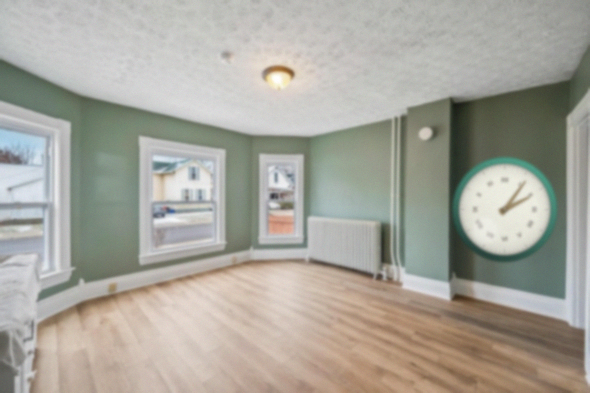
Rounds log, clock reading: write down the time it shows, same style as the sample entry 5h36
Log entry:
2h06
